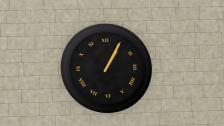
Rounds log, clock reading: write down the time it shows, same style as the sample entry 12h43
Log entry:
1h05
